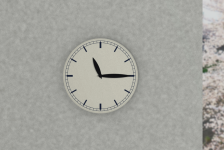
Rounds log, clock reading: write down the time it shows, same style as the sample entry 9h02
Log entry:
11h15
